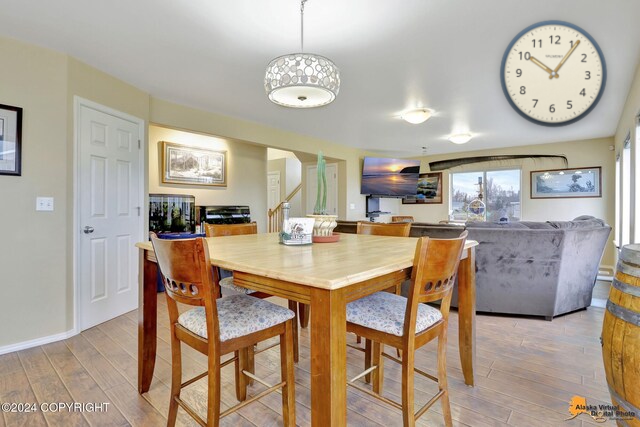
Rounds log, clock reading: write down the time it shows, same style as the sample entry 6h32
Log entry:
10h06
